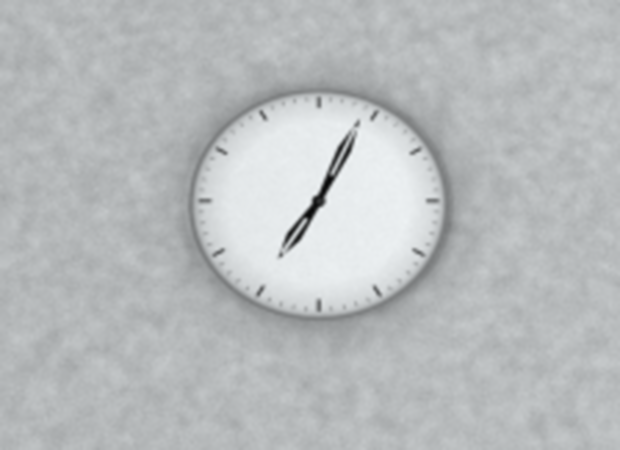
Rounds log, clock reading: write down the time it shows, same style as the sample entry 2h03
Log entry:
7h04
